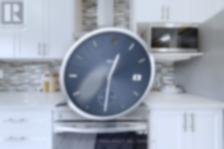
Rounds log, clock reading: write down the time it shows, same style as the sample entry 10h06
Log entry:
12h30
